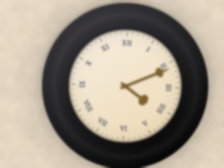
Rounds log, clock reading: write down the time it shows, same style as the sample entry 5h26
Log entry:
4h11
